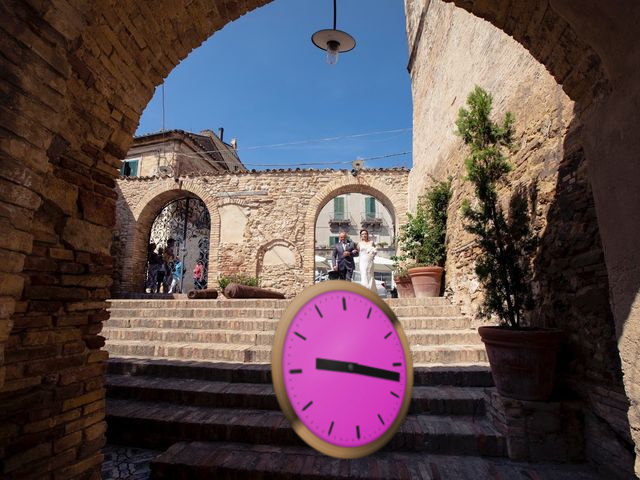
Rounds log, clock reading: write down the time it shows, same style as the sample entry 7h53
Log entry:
9h17
